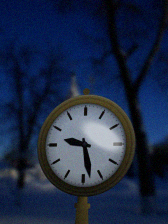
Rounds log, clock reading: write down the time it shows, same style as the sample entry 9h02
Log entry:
9h28
